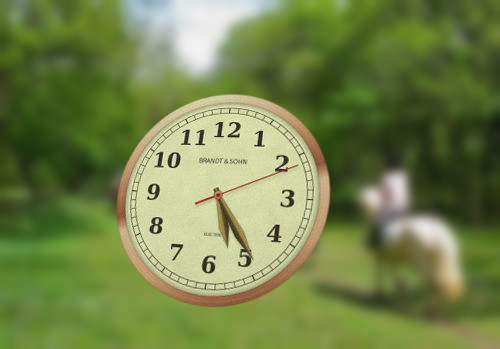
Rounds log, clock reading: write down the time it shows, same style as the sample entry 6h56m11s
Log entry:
5h24m11s
